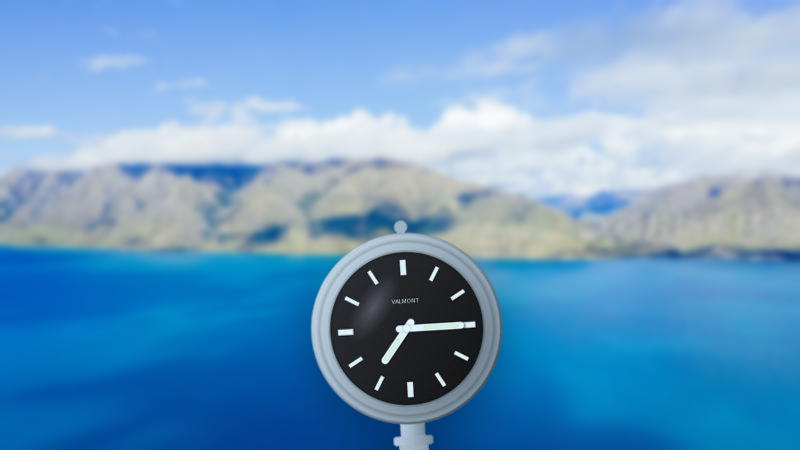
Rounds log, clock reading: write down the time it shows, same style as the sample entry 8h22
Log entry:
7h15
